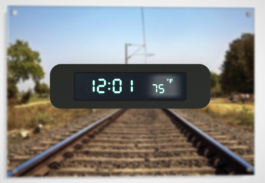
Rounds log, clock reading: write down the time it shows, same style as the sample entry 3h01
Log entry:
12h01
